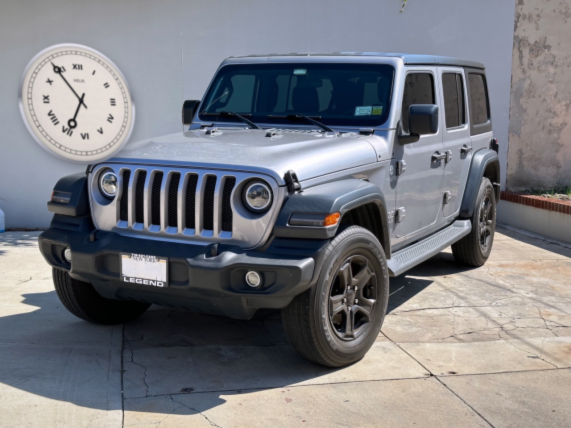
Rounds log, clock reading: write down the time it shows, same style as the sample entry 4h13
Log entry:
6h54
